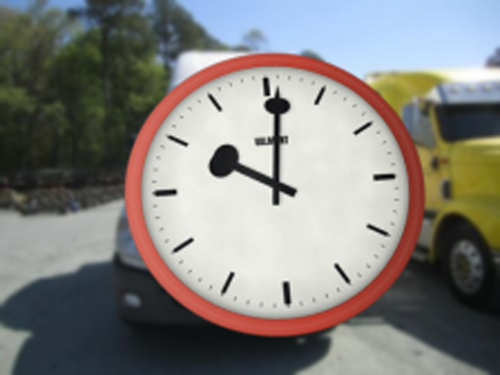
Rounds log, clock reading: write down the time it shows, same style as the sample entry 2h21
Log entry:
10h01
